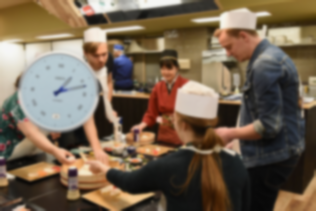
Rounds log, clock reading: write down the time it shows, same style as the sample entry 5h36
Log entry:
1h12
